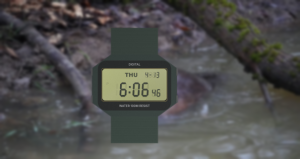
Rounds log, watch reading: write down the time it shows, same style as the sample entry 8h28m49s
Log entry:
6h06m46s
